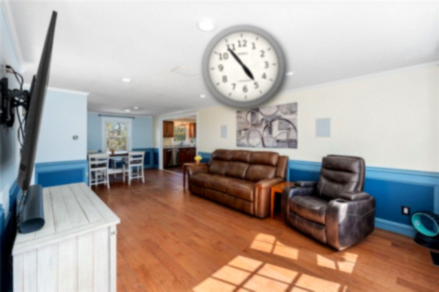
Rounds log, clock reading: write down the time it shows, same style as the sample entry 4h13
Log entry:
4h54
